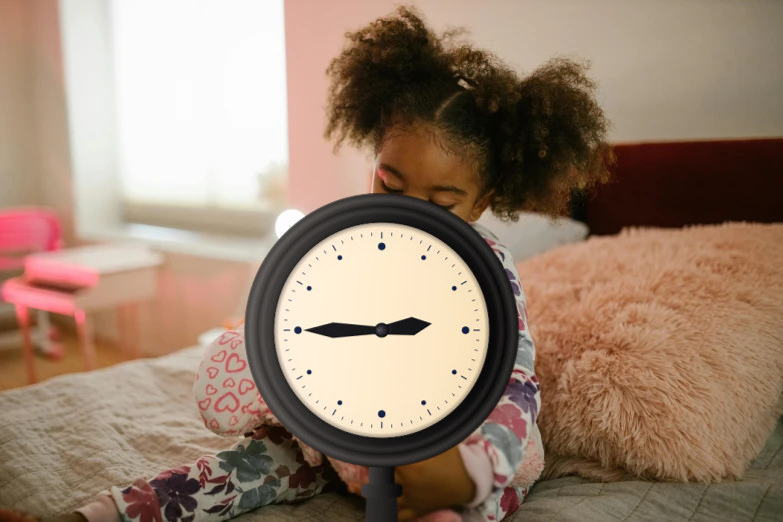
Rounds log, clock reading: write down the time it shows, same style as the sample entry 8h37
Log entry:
2h45
